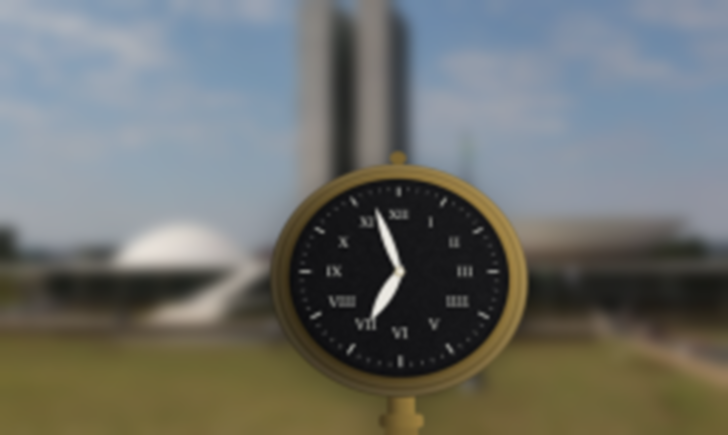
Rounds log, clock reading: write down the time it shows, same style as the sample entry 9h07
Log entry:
6h57
